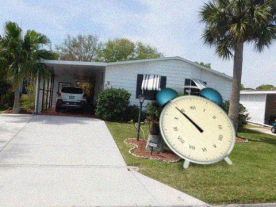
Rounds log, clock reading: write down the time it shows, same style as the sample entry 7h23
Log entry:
10h54
